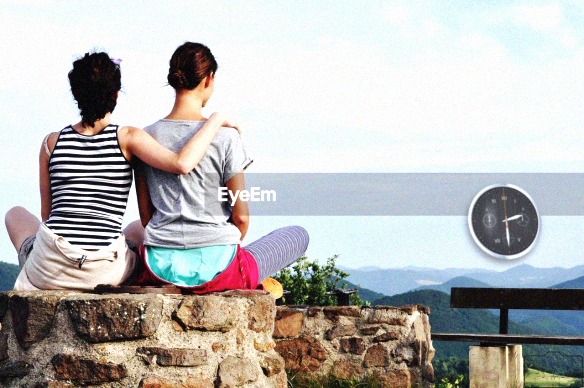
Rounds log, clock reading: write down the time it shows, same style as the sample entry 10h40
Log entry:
2h30
